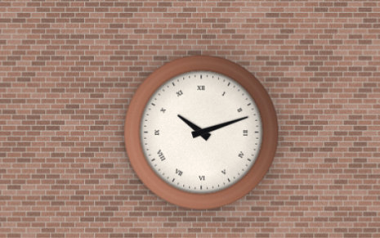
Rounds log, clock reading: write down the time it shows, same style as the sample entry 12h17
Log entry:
10h12
